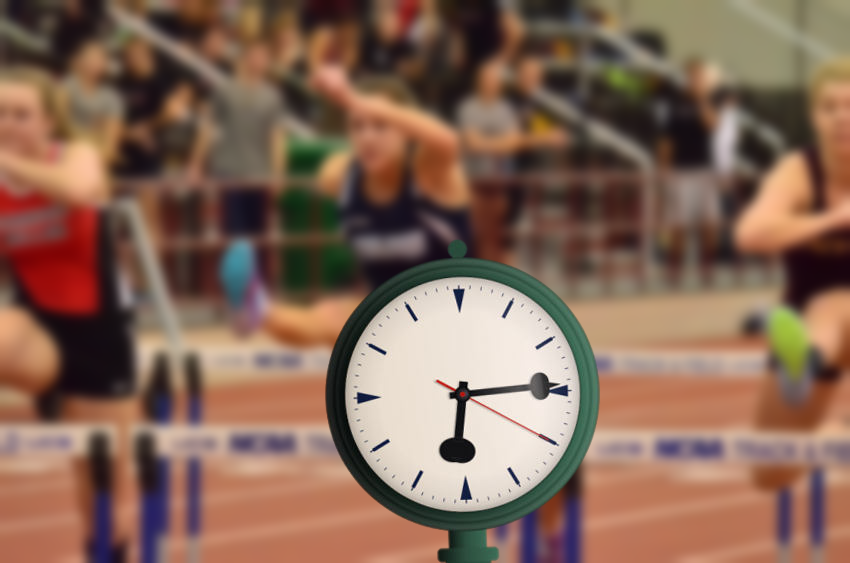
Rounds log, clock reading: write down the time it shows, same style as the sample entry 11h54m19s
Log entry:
6h14m20s
